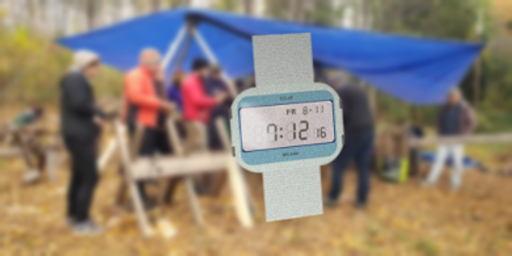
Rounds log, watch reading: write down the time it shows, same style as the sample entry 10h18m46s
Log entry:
7h12m16s
